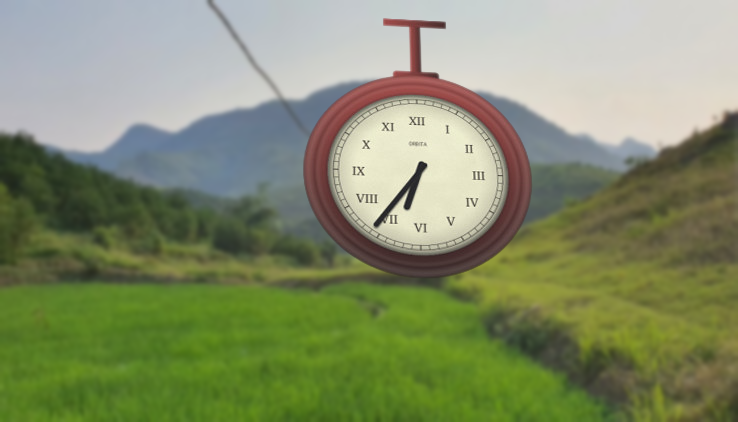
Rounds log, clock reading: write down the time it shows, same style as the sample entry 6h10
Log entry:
6h36
